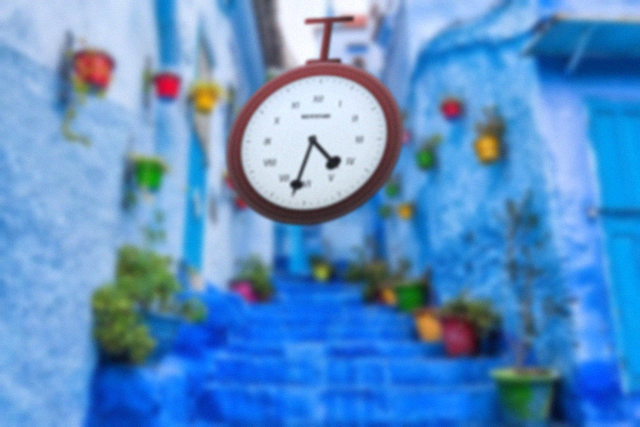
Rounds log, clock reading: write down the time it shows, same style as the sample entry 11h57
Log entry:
4h32
